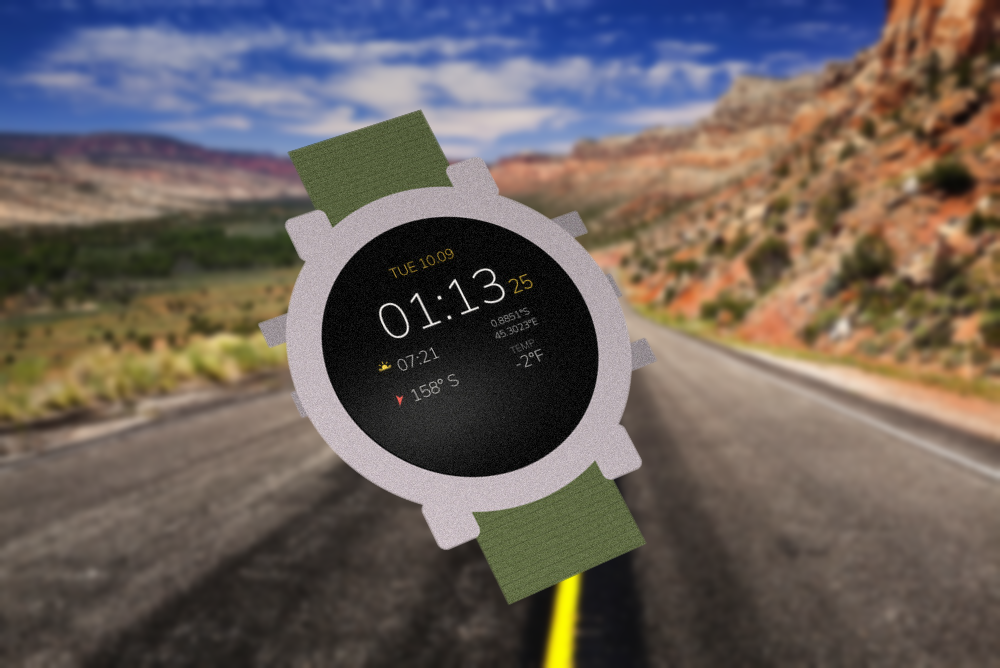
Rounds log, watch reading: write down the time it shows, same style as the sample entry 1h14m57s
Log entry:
1h13m25s
